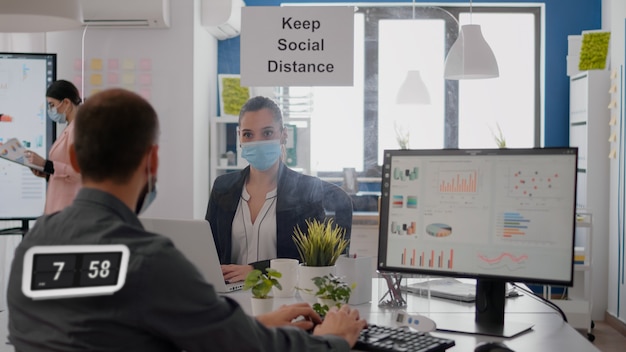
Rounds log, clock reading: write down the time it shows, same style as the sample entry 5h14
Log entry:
7h58
